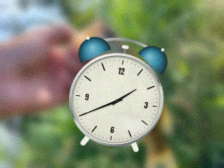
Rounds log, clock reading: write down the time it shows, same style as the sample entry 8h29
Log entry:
1h40
